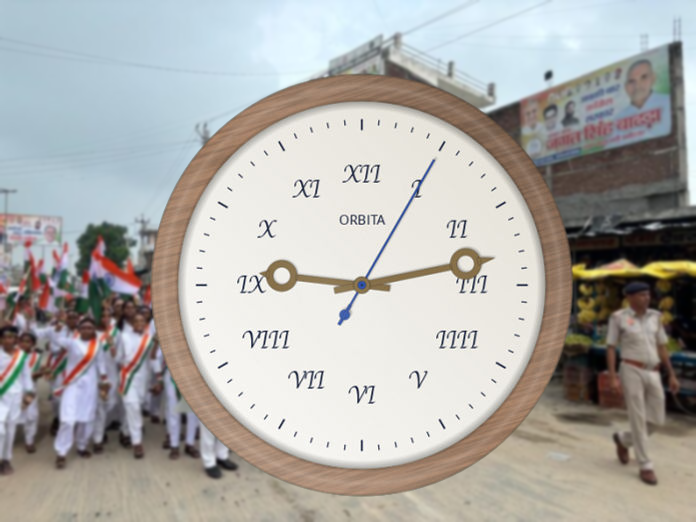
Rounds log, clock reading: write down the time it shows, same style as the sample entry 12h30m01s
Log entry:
9h13m05s
